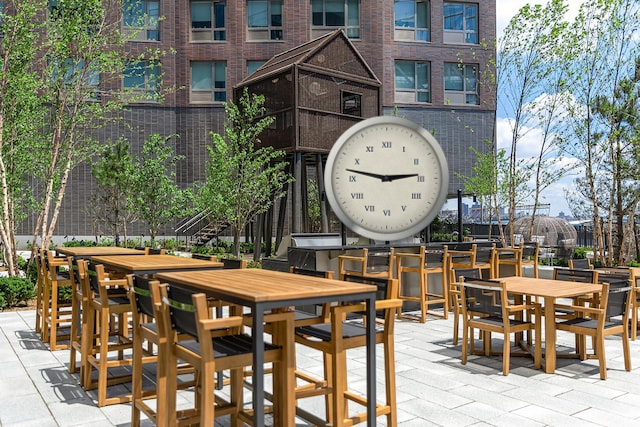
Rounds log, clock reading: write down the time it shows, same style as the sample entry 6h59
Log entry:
2h47
